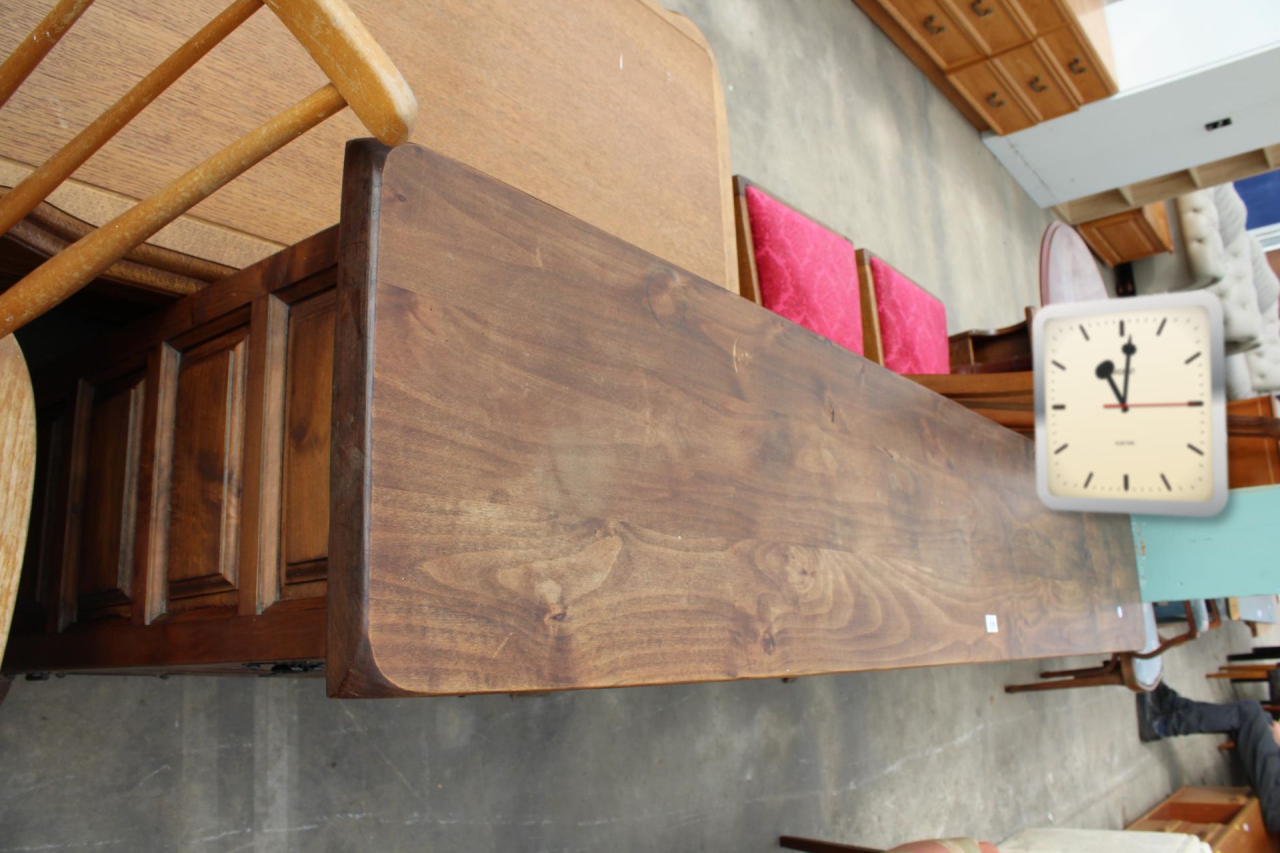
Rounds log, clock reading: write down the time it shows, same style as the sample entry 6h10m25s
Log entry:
11h01m15s
